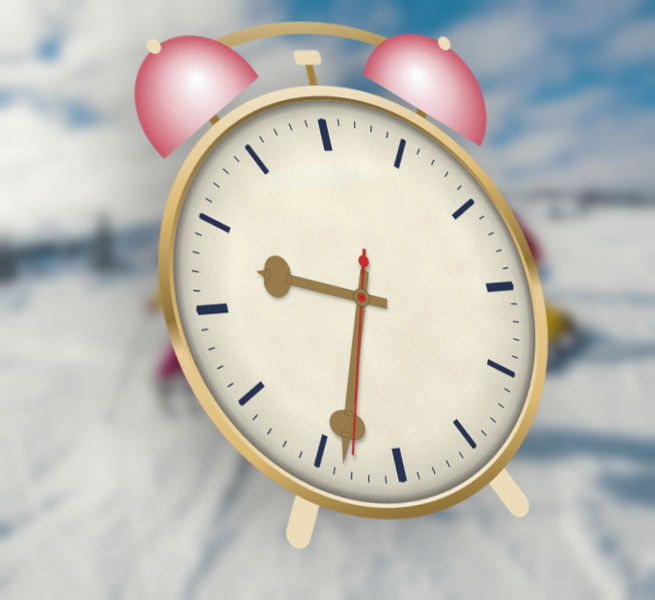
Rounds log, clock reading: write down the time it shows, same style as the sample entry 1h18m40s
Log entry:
9h33m33s
